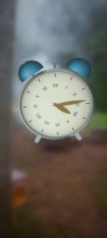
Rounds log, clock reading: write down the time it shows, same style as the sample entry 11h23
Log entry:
4h14
